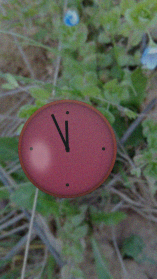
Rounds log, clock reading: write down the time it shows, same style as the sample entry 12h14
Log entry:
11h56
